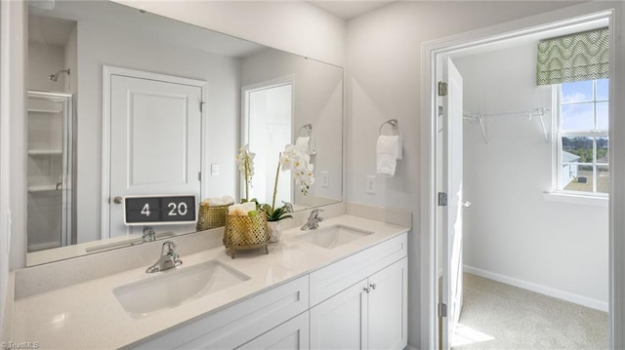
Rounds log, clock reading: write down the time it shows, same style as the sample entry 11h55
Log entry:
4h20
